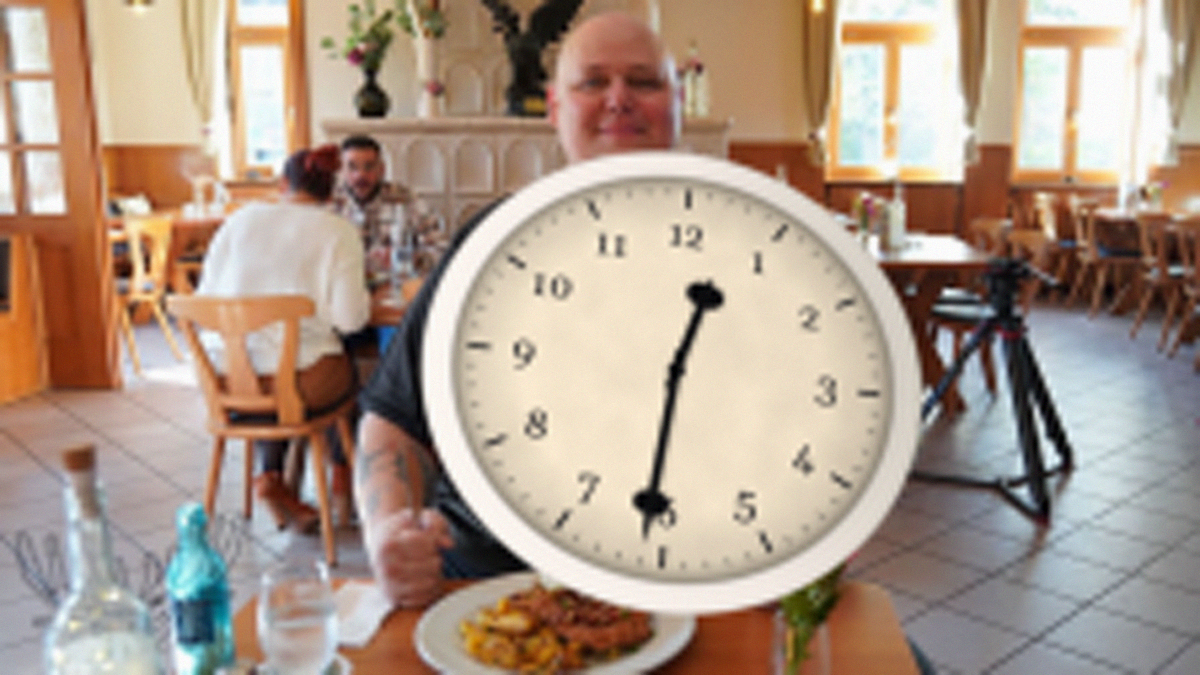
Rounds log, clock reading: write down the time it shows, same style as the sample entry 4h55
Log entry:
12h31
